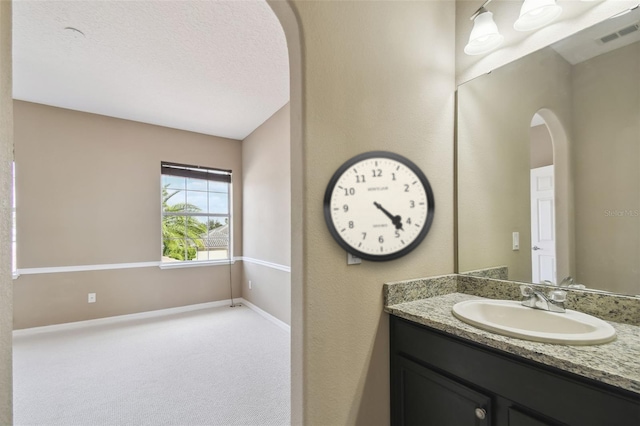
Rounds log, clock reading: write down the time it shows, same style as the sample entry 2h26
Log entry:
4h23
